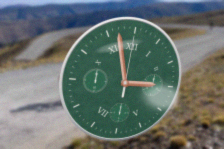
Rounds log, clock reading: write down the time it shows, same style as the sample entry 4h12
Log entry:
2h57
